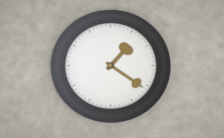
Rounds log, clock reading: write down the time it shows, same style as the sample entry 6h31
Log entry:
1h21
